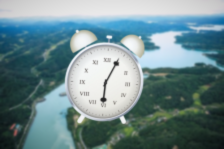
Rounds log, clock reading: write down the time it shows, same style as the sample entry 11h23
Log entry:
6h04
